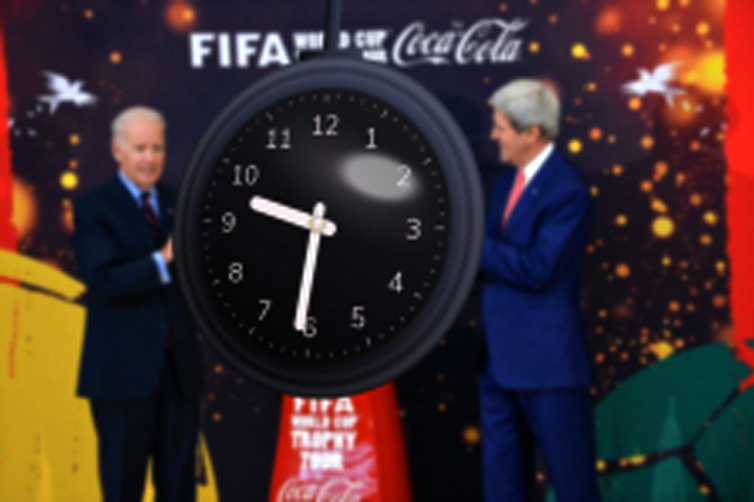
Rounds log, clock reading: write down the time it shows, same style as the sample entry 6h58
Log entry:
9h31
